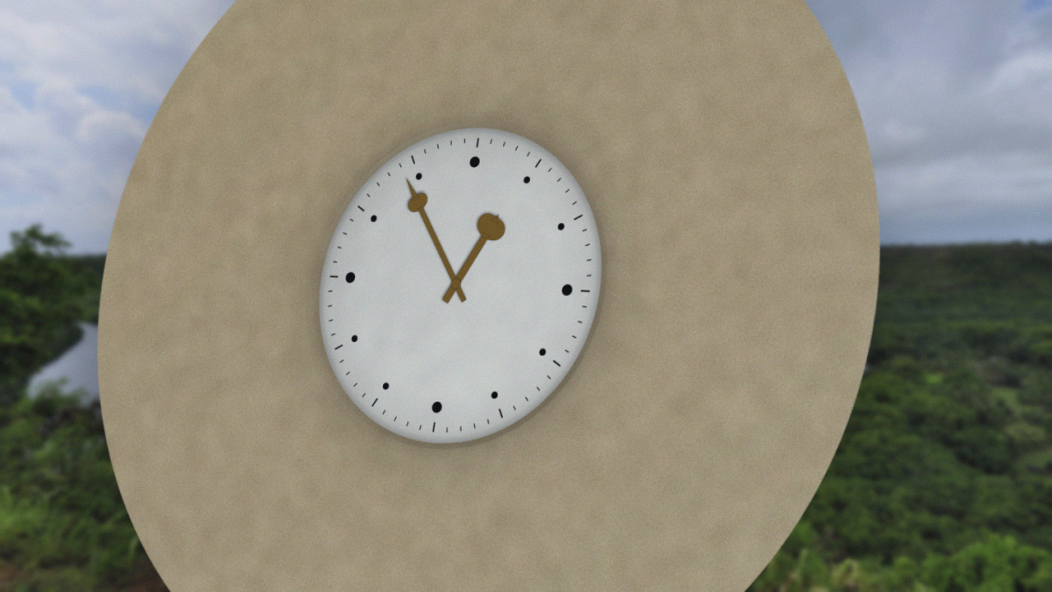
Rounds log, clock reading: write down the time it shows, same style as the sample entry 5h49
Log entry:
12h54
